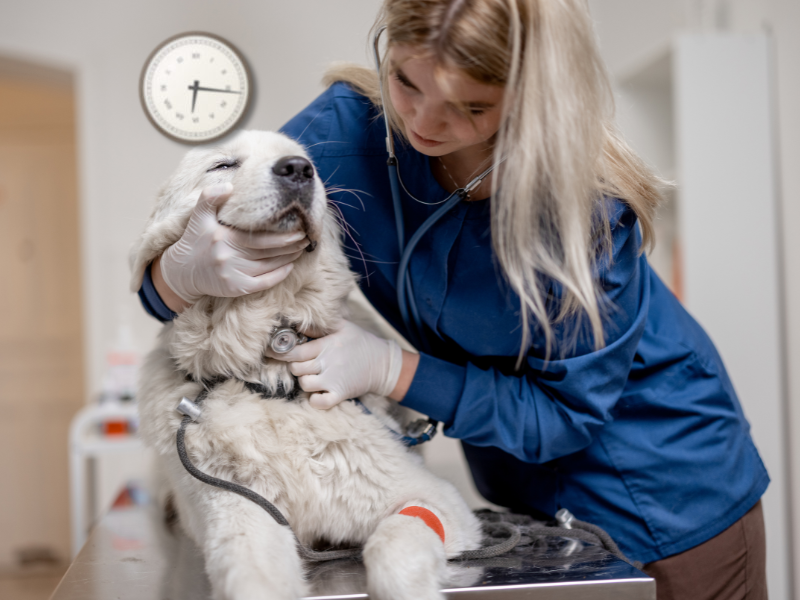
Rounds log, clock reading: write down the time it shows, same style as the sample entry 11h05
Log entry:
6h16
